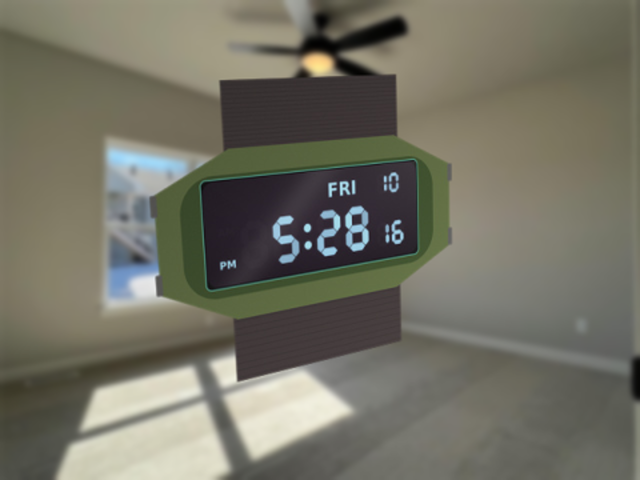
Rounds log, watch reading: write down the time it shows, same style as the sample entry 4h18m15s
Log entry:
5h28m16s
